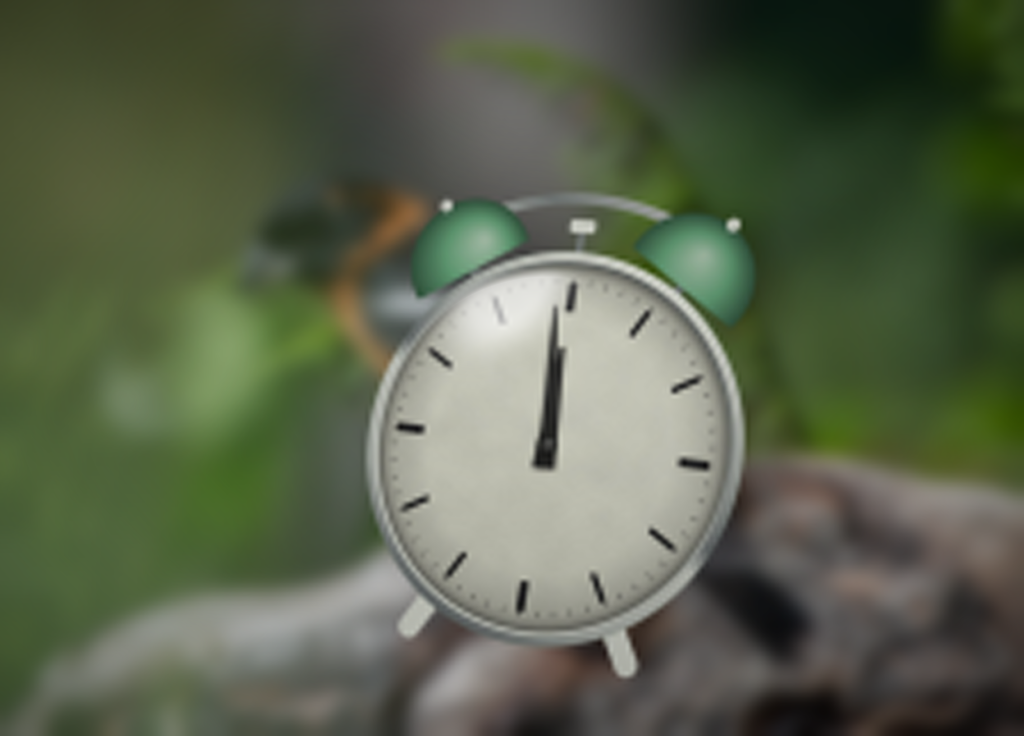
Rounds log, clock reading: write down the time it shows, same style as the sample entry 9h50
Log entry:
11h59
